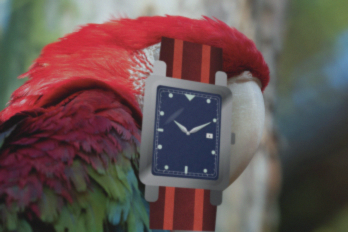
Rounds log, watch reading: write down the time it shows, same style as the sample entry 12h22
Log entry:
10h10
